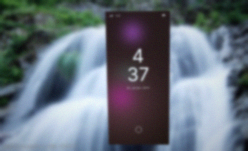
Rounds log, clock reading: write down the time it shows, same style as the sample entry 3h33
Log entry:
4h37
